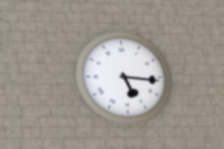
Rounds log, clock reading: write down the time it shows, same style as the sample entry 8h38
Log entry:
5h16
